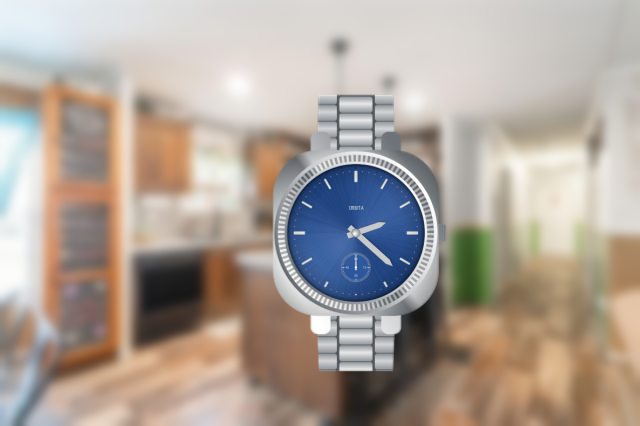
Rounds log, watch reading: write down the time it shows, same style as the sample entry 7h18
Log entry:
2h22
